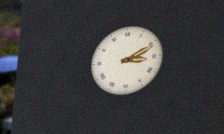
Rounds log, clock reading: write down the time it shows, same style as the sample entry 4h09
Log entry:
3h11
